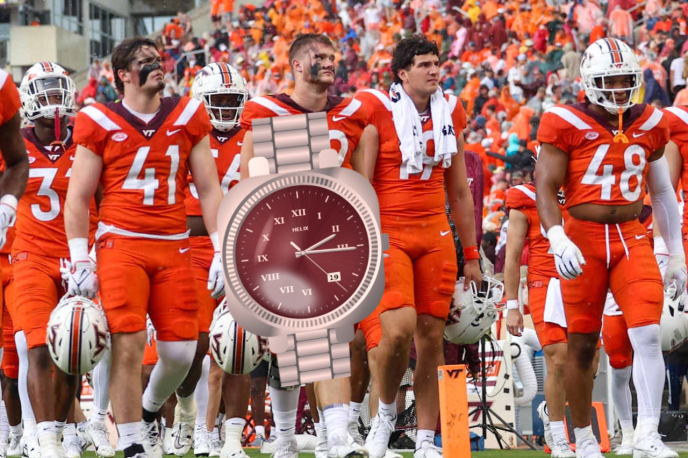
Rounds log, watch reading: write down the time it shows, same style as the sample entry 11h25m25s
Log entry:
2h15m23s
